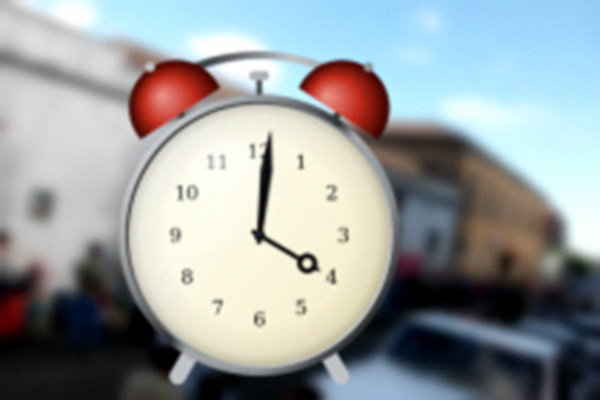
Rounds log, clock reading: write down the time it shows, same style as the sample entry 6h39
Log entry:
4h01
